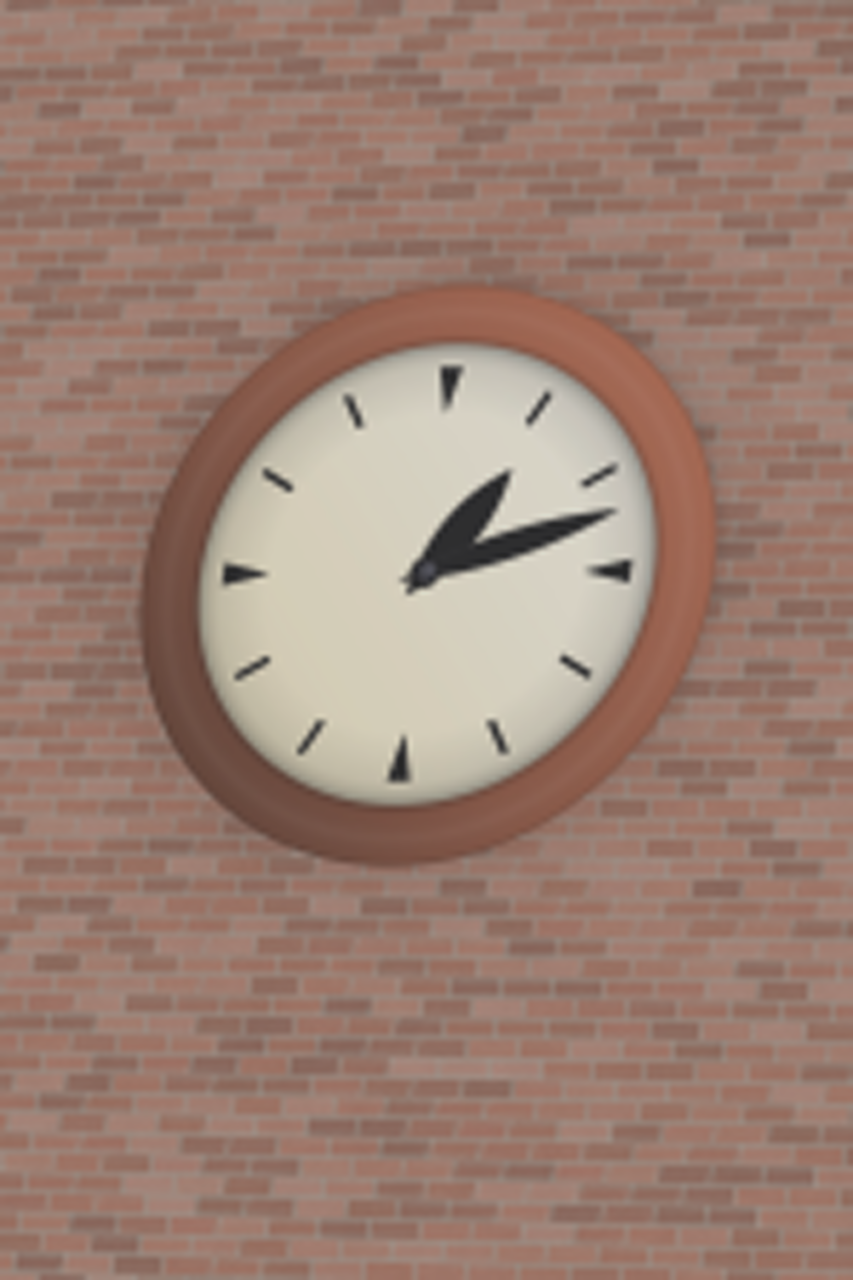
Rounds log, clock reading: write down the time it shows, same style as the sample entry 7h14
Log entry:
1h12
